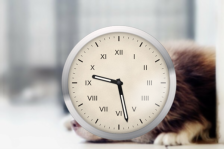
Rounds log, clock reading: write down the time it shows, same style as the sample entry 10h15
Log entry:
9h28
